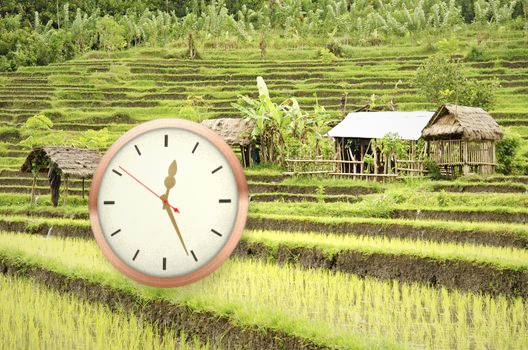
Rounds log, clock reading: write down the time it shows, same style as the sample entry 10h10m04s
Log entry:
12h25m51s
